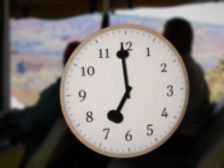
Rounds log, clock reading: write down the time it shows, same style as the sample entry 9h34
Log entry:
6h59
